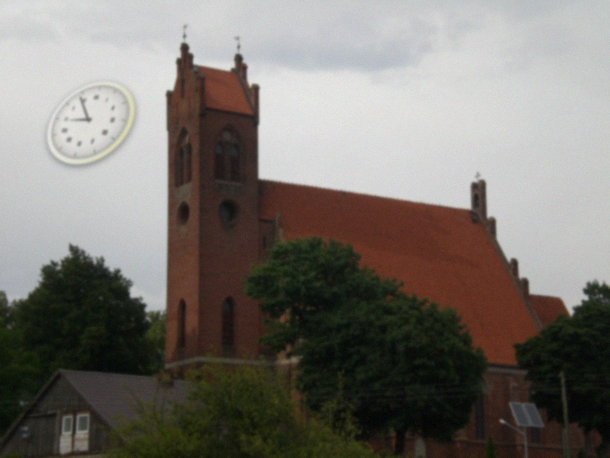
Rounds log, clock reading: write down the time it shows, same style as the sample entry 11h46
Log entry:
8h54
